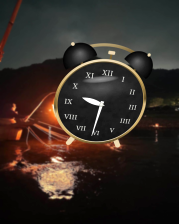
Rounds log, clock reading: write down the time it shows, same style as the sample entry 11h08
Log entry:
9h31
